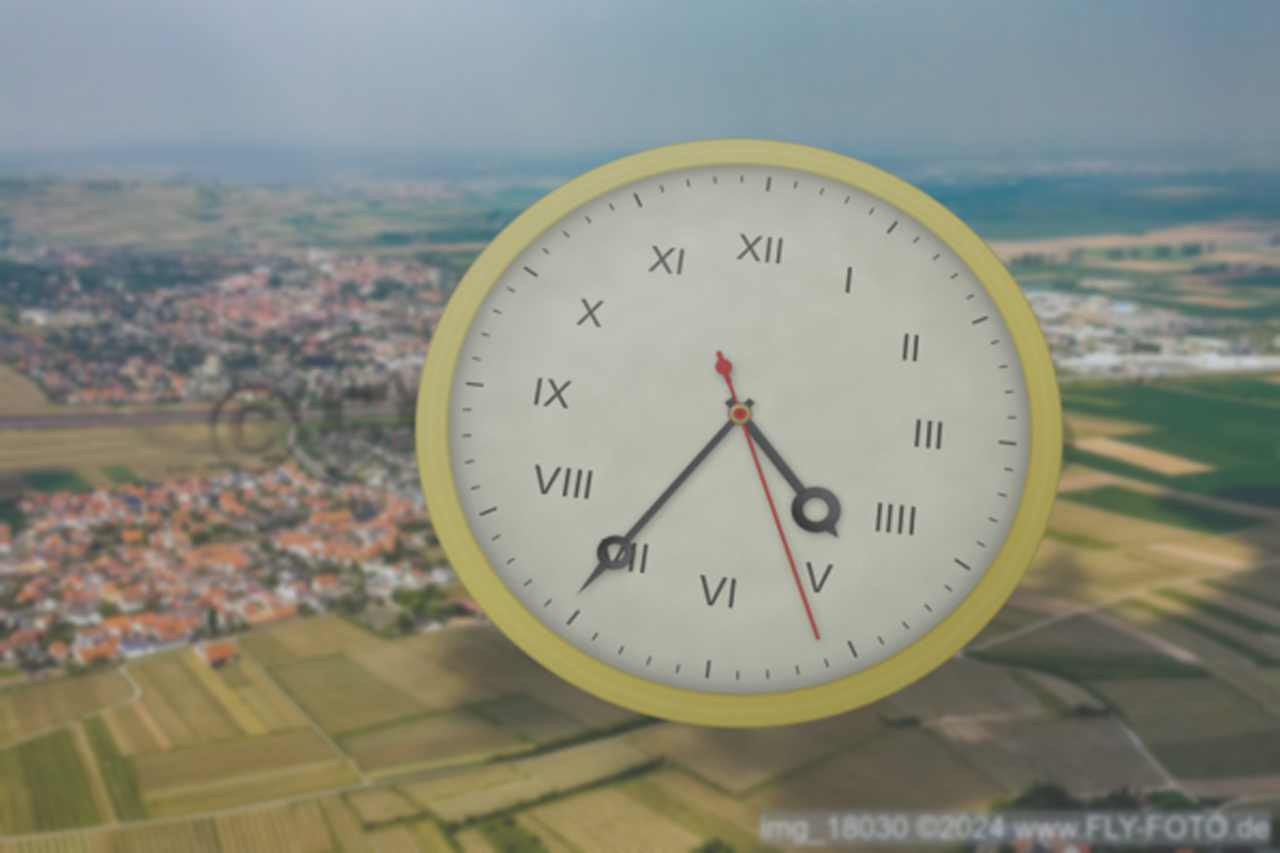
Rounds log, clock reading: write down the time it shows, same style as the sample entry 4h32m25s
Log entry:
4h35m26s
